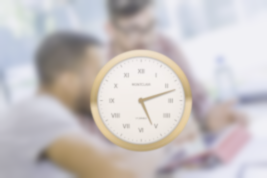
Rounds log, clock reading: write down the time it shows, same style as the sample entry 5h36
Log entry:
5h12
